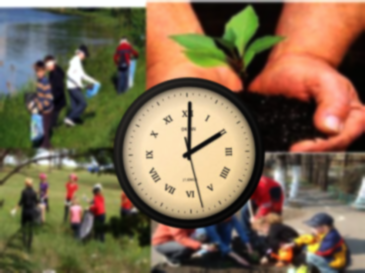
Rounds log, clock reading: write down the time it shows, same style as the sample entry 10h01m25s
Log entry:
2h00m28s
